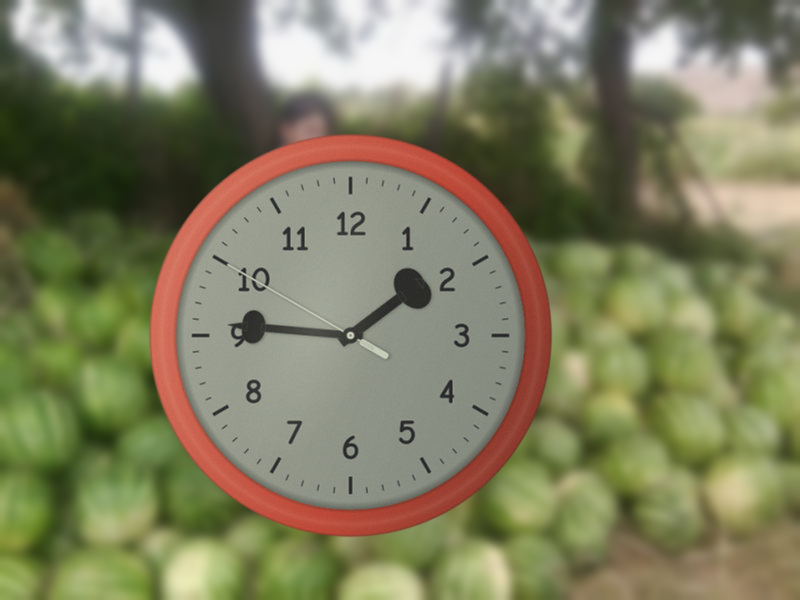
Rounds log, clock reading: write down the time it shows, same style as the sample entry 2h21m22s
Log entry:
1h45m50s
